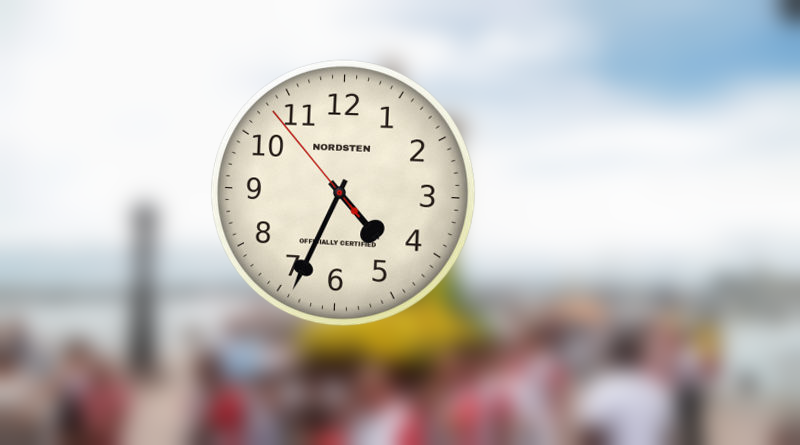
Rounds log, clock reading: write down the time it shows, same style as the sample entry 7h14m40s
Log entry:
4h33m53s
